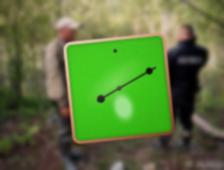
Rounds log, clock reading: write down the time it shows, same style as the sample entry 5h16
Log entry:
8h11
